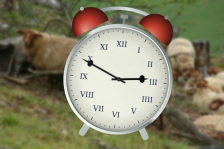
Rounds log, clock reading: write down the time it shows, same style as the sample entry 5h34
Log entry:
2h49
